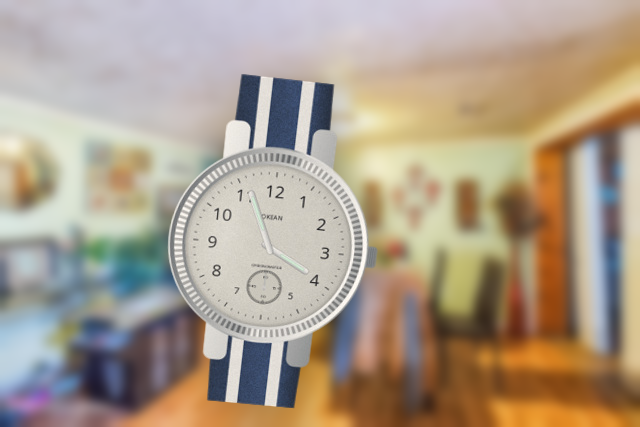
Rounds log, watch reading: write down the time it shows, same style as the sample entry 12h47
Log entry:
3h56
